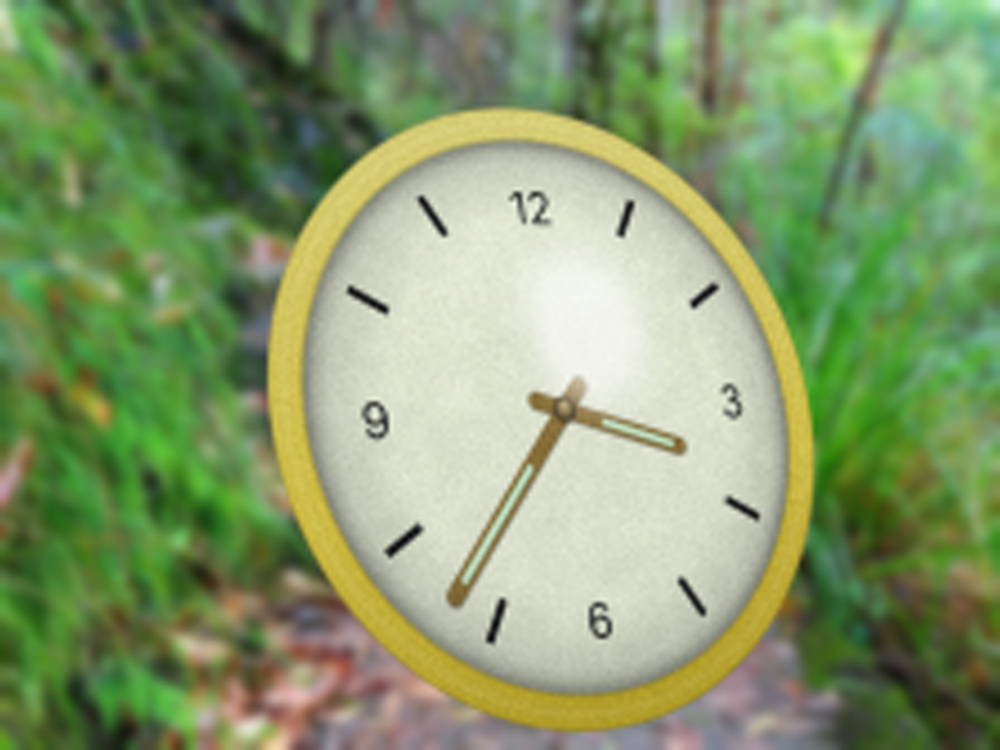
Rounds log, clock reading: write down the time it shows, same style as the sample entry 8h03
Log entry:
3h37
